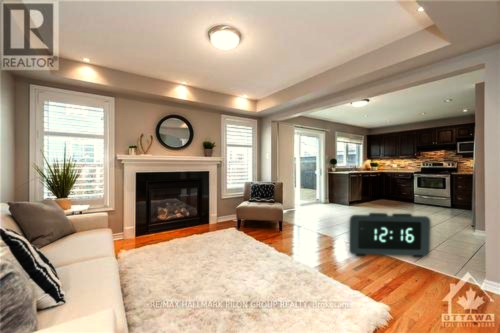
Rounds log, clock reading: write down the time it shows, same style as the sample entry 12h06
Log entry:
12h16
